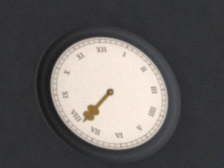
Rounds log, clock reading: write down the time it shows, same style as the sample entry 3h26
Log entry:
7h38
